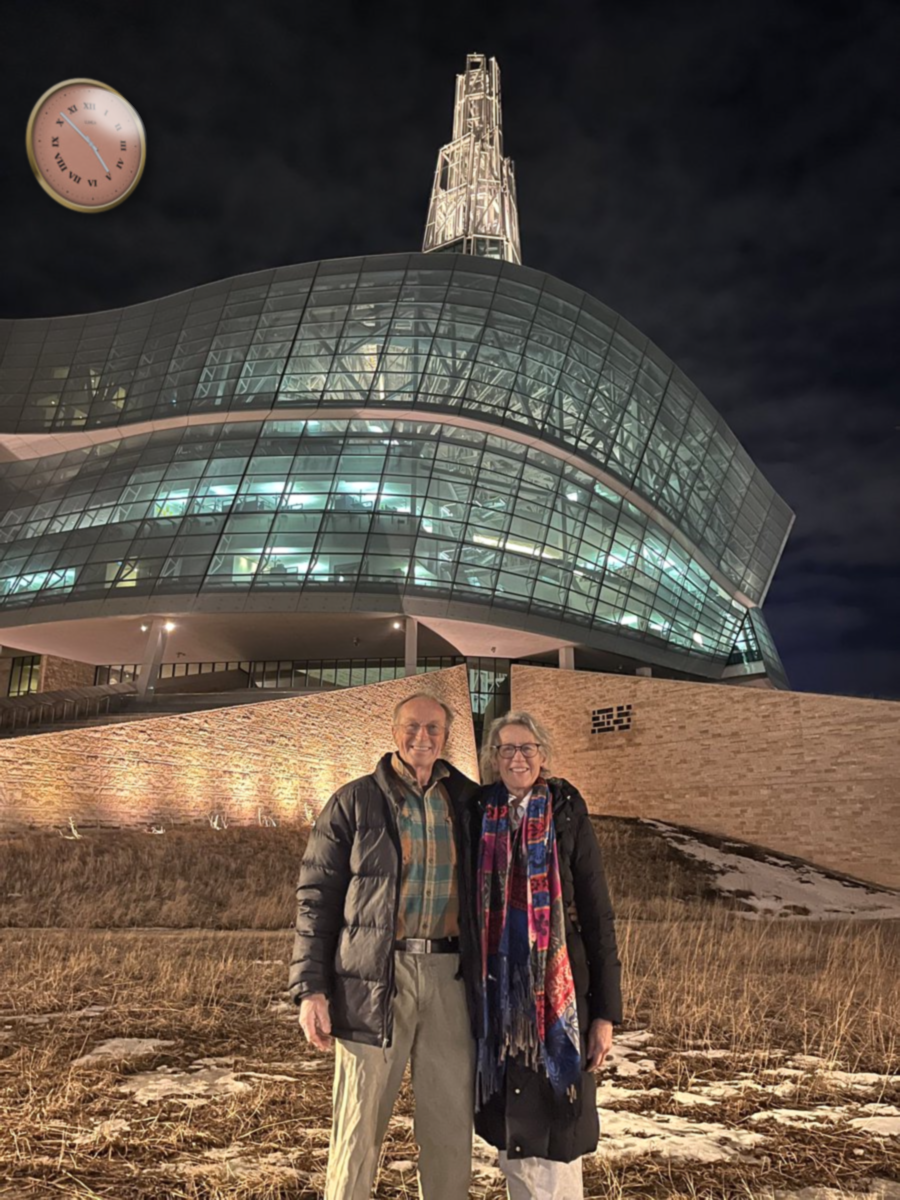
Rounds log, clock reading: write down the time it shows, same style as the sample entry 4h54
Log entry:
4h52
